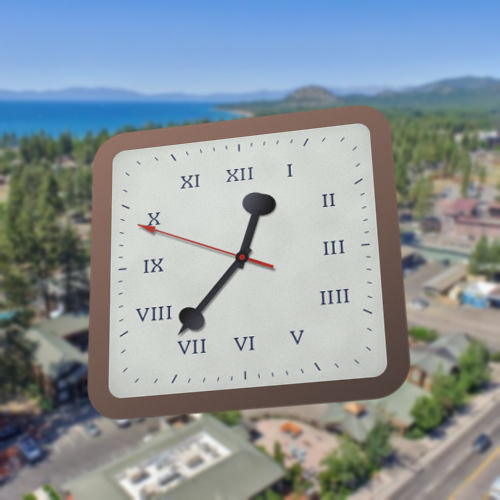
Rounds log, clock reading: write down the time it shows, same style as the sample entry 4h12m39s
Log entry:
12h36m49s
